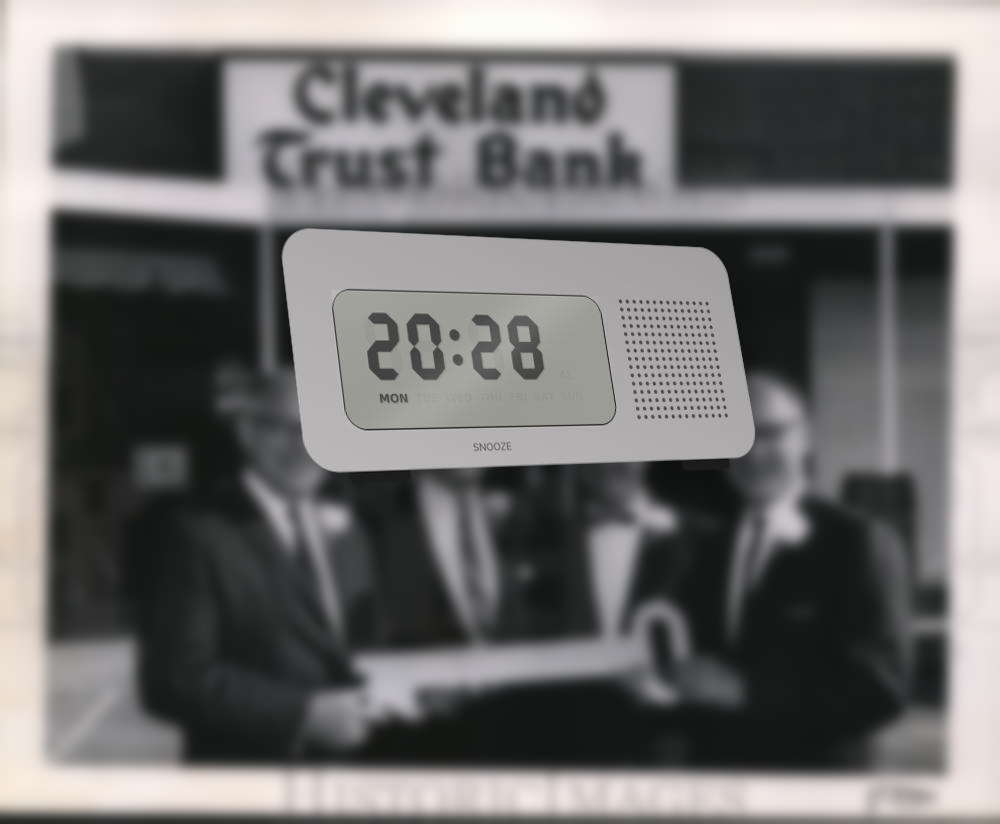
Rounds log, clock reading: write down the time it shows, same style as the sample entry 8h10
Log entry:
20h28
